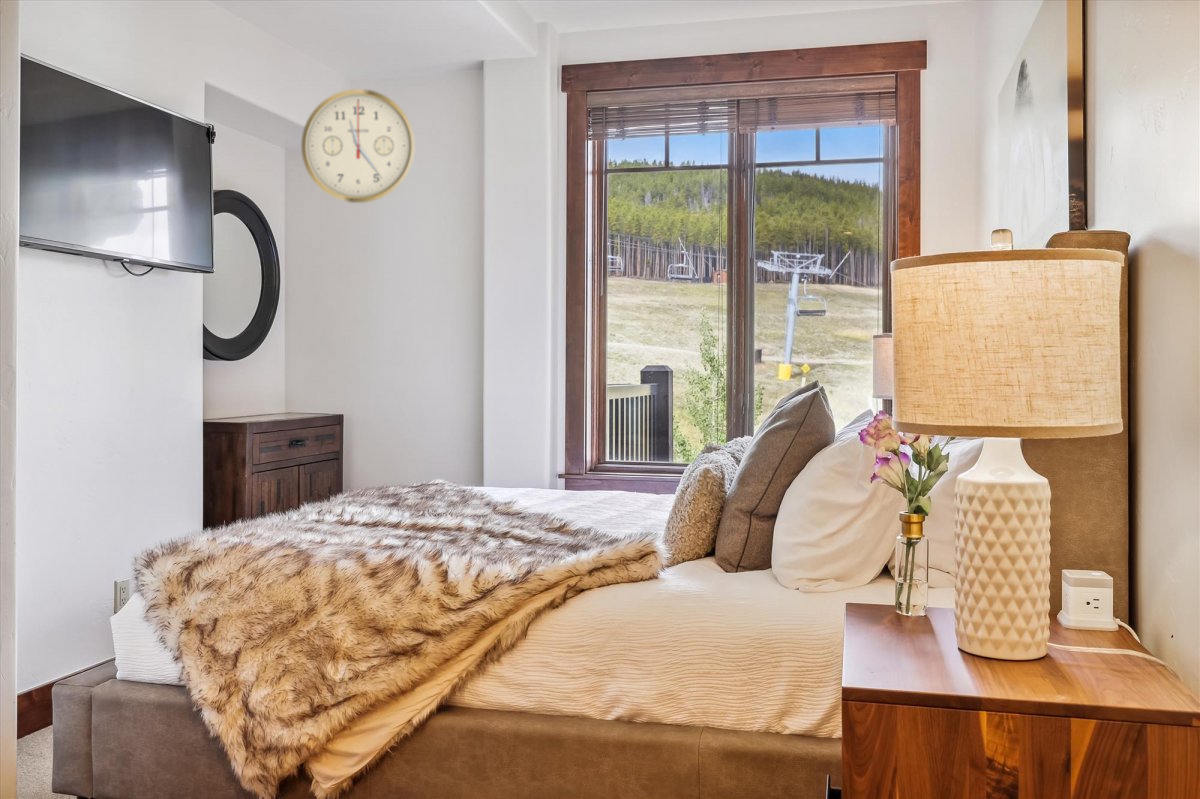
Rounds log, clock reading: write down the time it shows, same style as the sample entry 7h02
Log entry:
11h24
